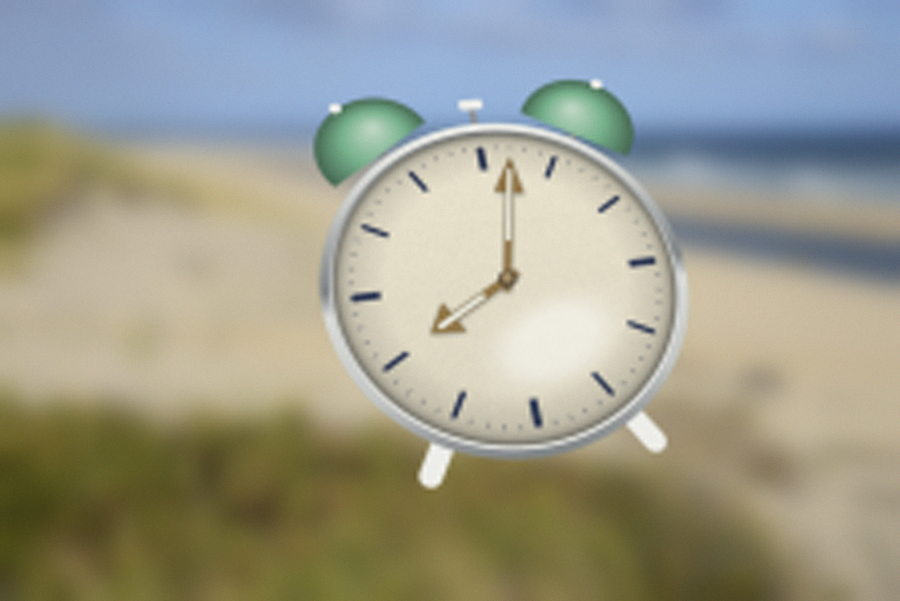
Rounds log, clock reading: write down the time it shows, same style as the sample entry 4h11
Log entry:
8h02
